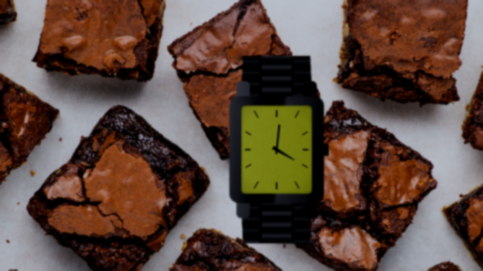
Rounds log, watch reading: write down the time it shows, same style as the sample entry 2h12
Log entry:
4h01
